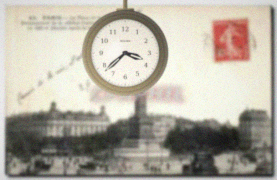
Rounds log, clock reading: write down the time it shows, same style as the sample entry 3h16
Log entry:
3h38
